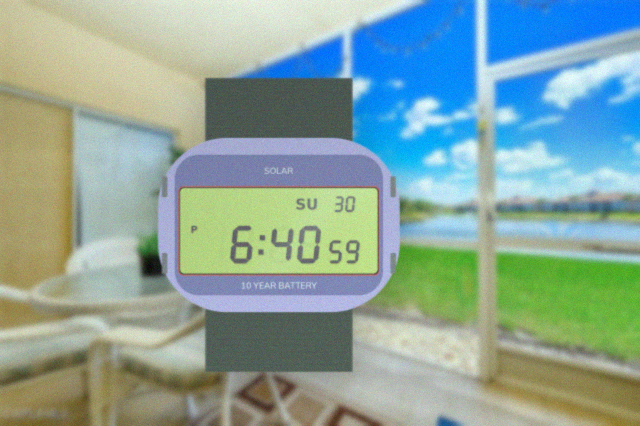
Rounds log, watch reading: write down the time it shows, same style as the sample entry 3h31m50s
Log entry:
6h40m59s
